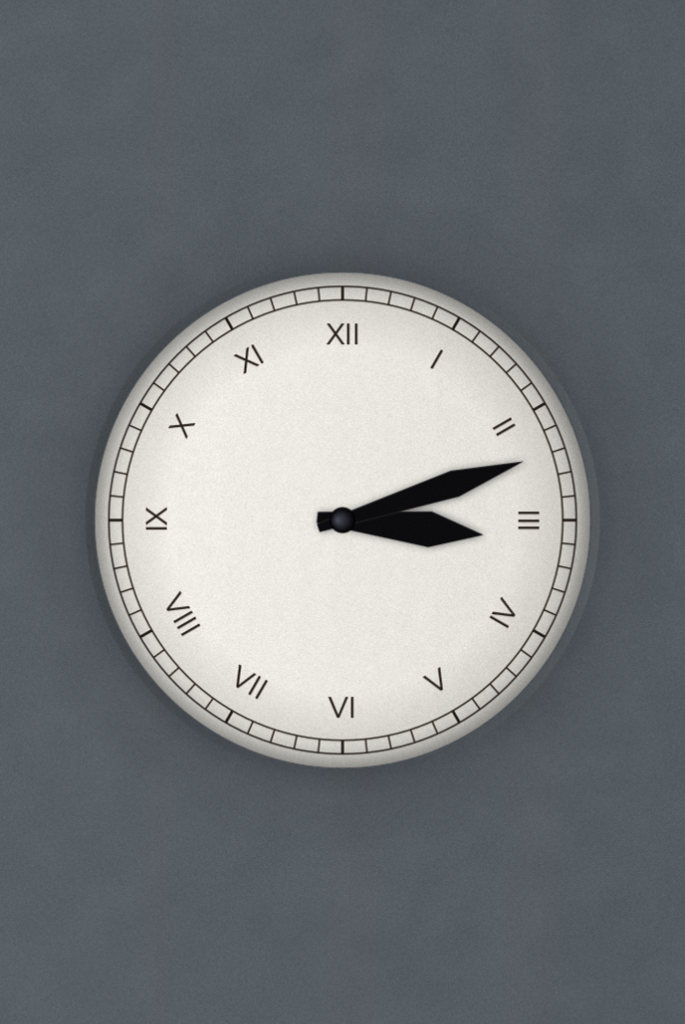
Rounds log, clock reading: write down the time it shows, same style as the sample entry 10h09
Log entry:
3h12
